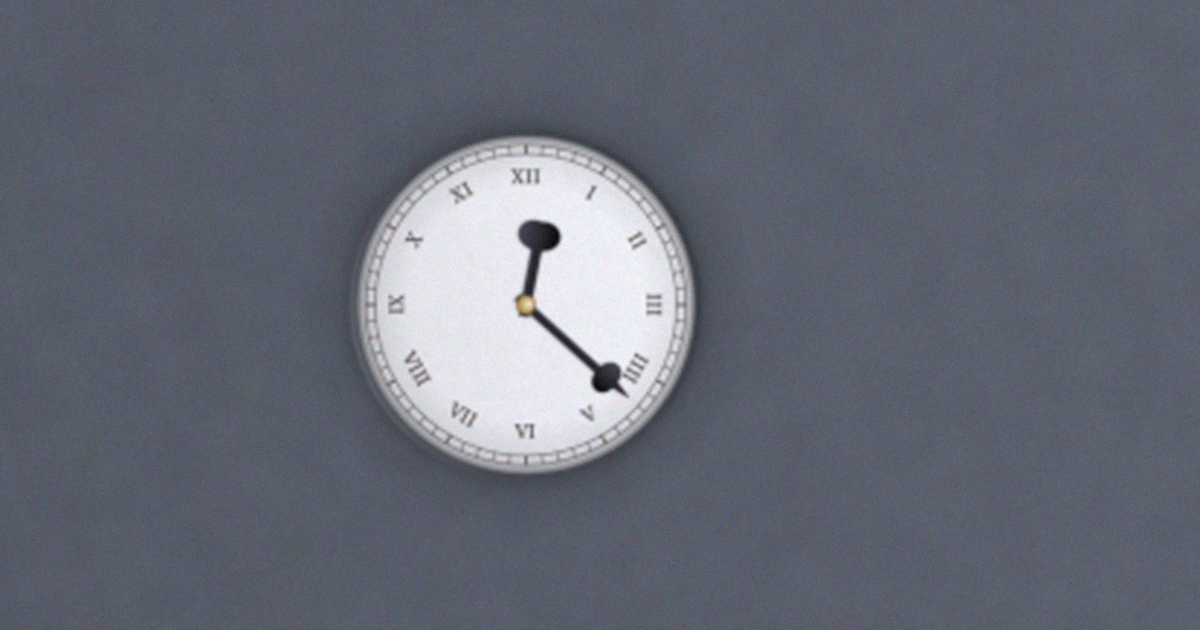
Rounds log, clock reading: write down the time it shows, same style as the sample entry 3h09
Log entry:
12h22
